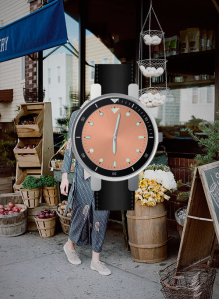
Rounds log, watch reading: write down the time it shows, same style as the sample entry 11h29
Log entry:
6h02
